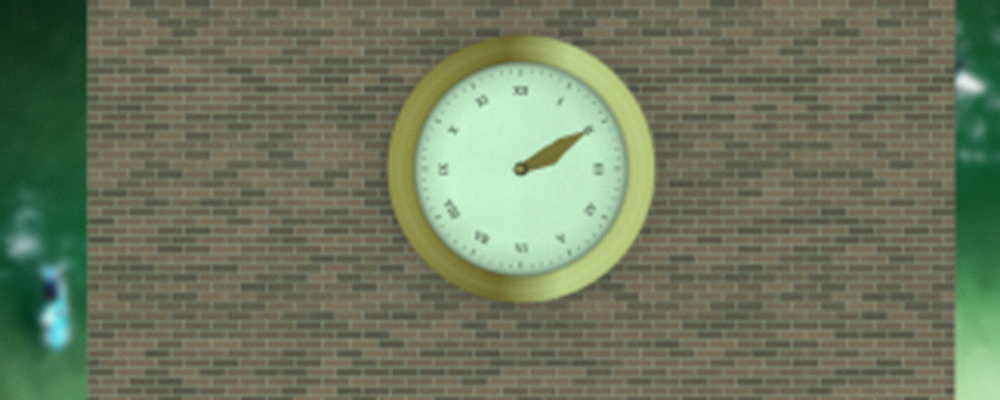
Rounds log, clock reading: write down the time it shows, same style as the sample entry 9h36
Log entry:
2h10
